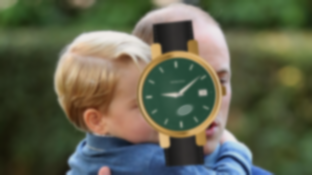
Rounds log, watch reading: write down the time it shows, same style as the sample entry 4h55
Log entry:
9h09
